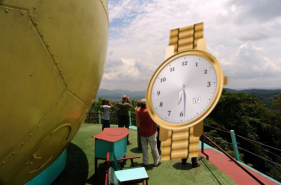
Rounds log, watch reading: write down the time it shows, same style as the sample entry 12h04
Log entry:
6h29
